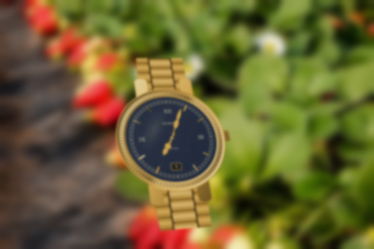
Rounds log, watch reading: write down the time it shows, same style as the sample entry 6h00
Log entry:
7h04
